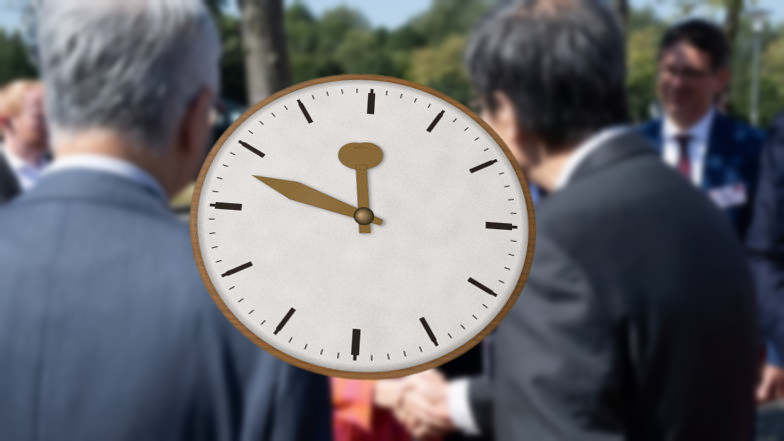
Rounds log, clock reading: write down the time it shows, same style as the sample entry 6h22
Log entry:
11h48
